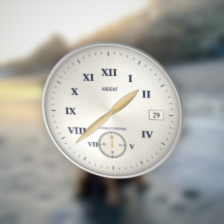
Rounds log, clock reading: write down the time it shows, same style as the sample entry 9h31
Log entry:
1h38
